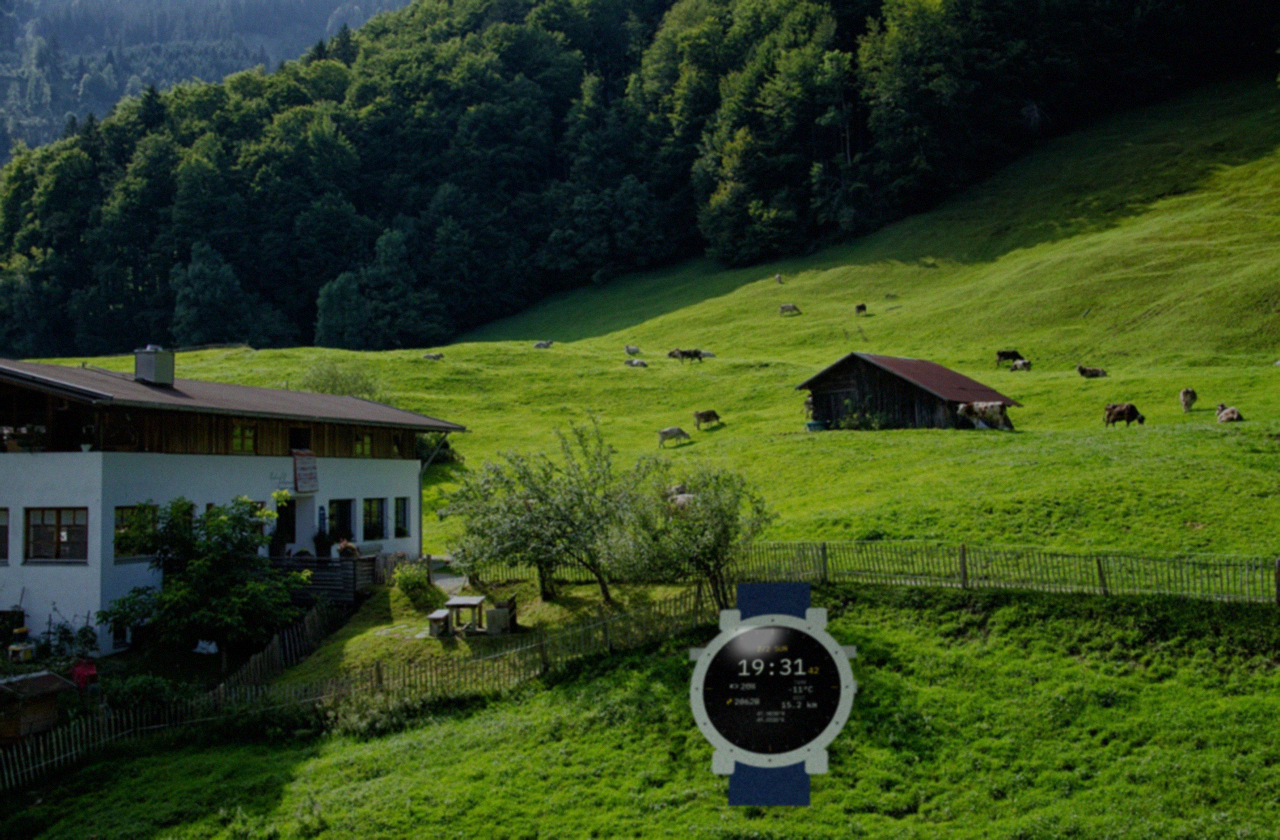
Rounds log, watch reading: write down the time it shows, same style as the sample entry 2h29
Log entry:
19h31
